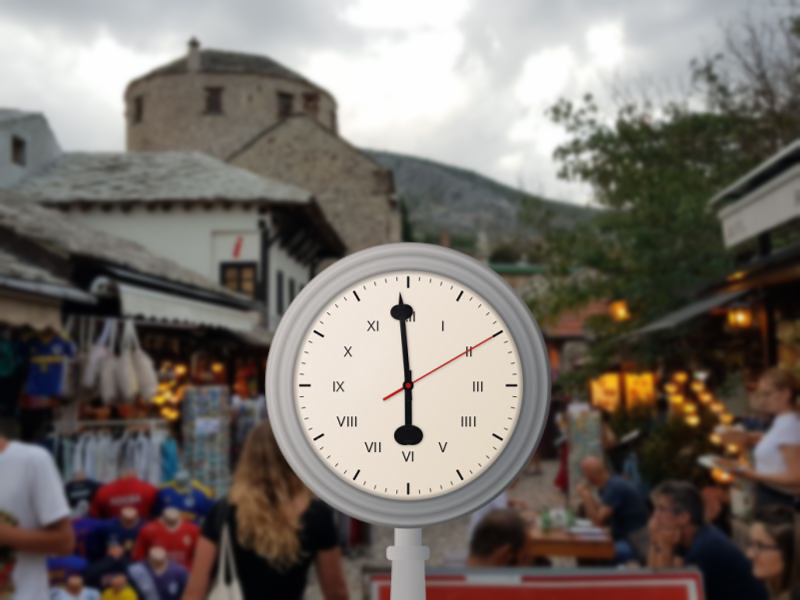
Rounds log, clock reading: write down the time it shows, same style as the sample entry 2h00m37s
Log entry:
5h59m10s
